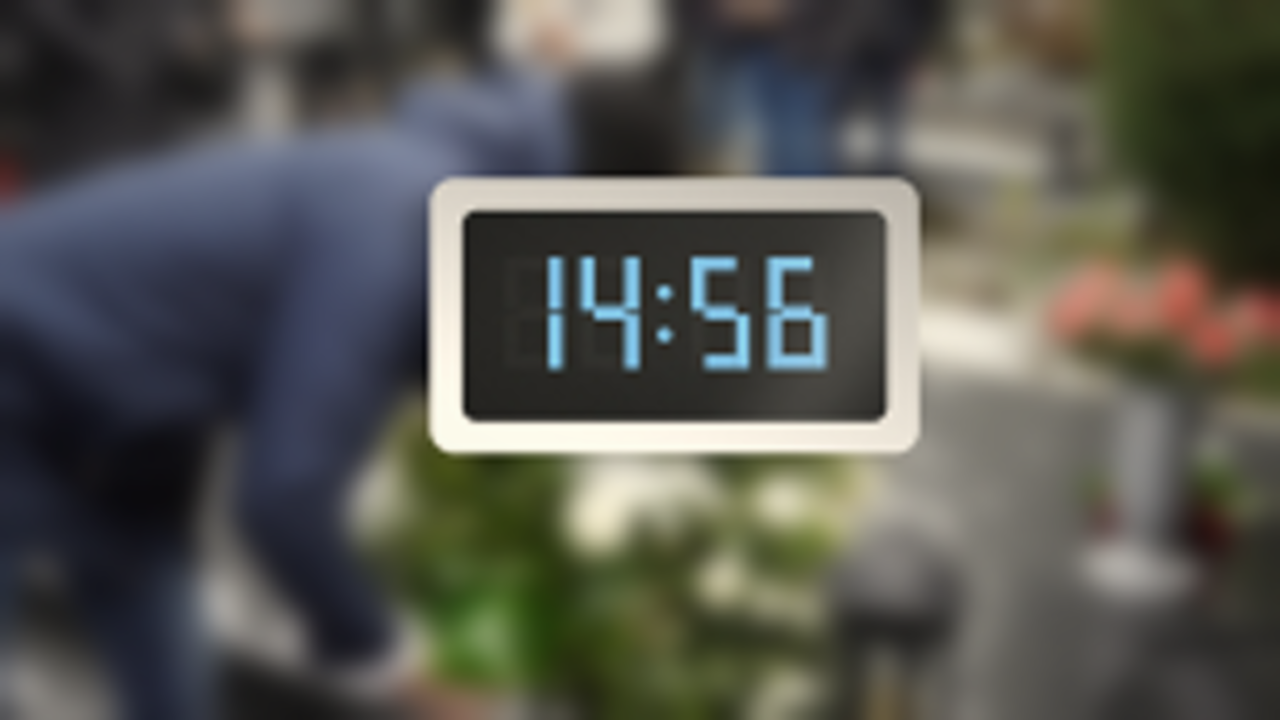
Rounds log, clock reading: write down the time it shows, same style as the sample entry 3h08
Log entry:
14h56
